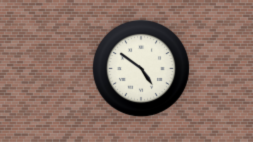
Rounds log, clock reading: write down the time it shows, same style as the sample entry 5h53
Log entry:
4h51
